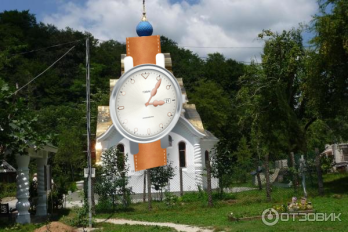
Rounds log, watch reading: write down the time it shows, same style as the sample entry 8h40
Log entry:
3h06
